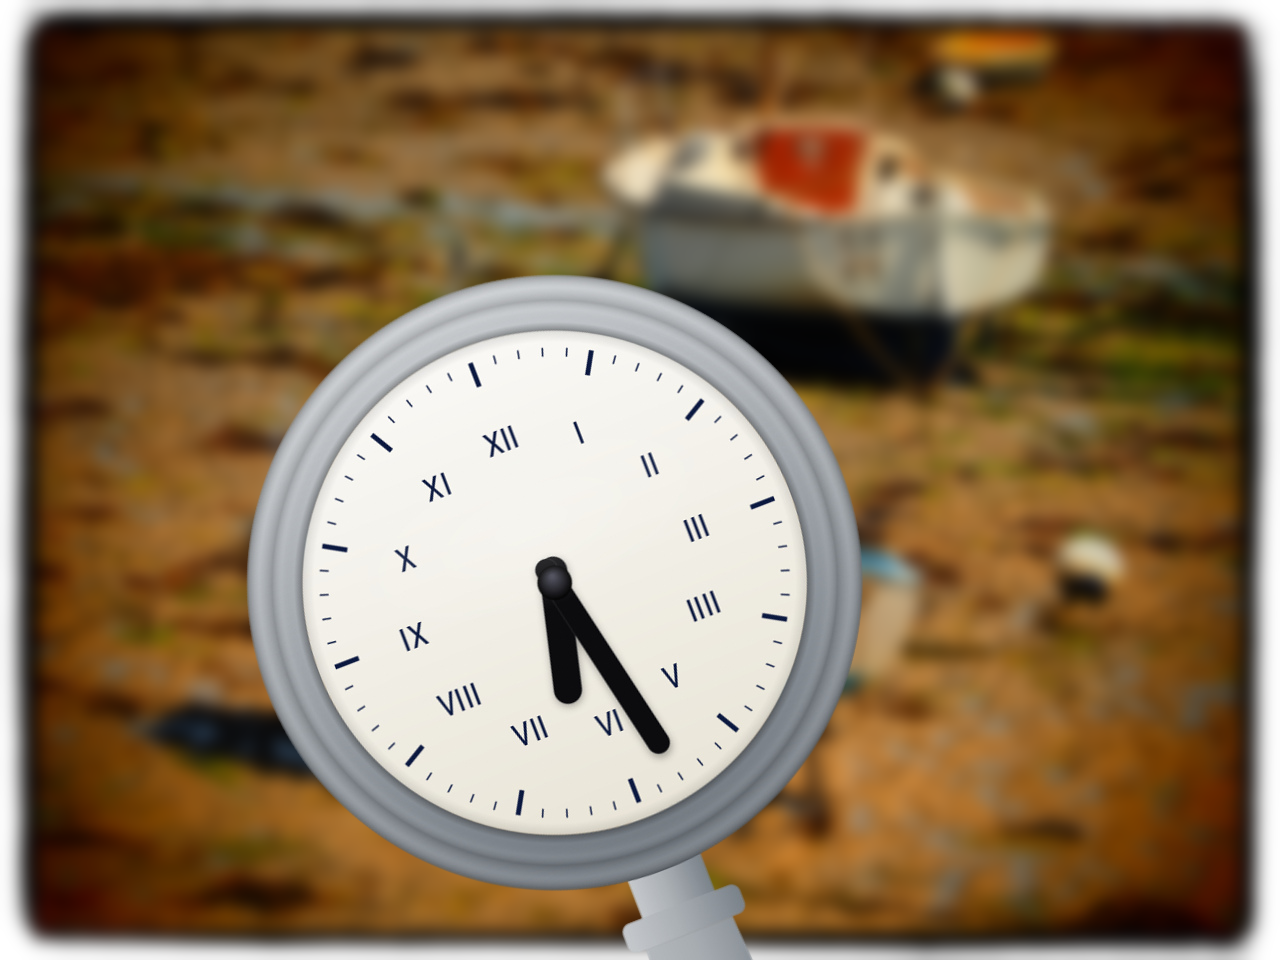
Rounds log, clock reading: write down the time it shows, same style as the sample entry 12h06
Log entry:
6h28
